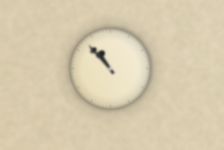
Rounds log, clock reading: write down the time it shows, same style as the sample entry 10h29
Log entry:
10h53
